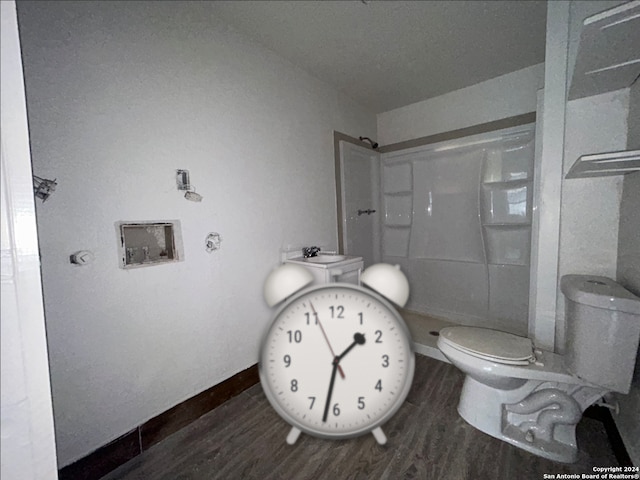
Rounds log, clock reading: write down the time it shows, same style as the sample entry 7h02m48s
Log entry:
1h31m56s
